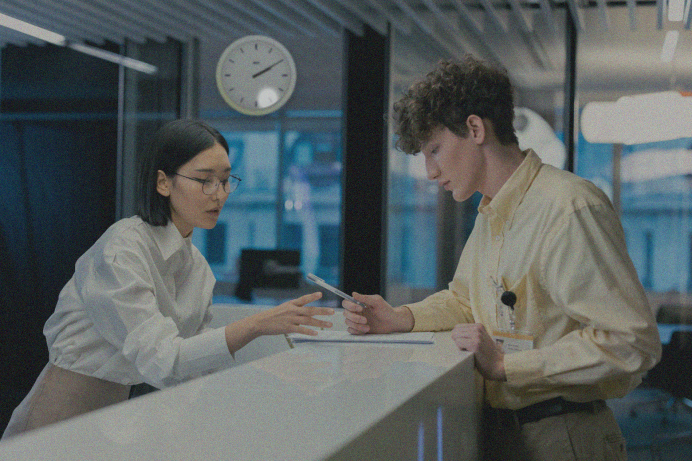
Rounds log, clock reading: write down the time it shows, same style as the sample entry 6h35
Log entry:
2h10
